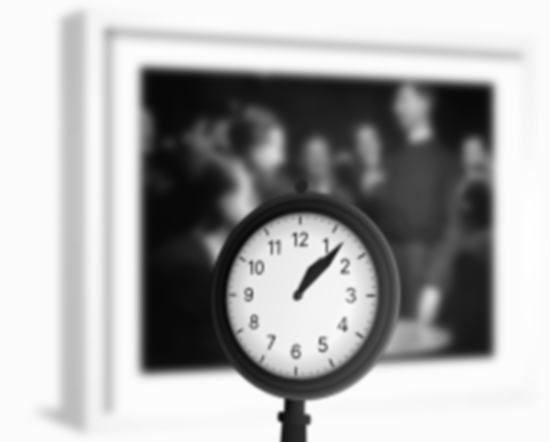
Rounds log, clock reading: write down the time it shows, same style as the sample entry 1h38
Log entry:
1h07
